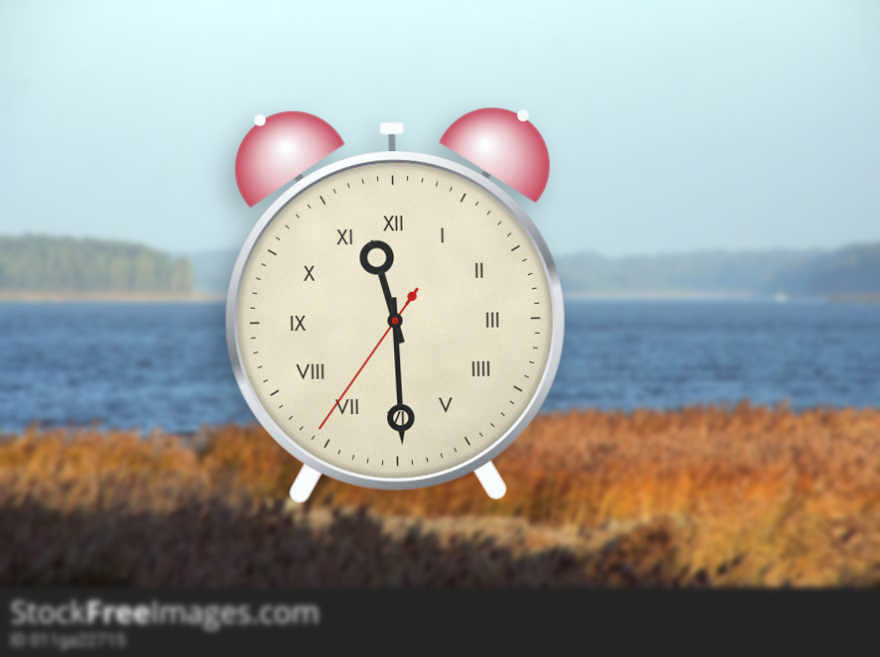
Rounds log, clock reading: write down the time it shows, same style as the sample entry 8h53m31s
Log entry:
11h29m36s
